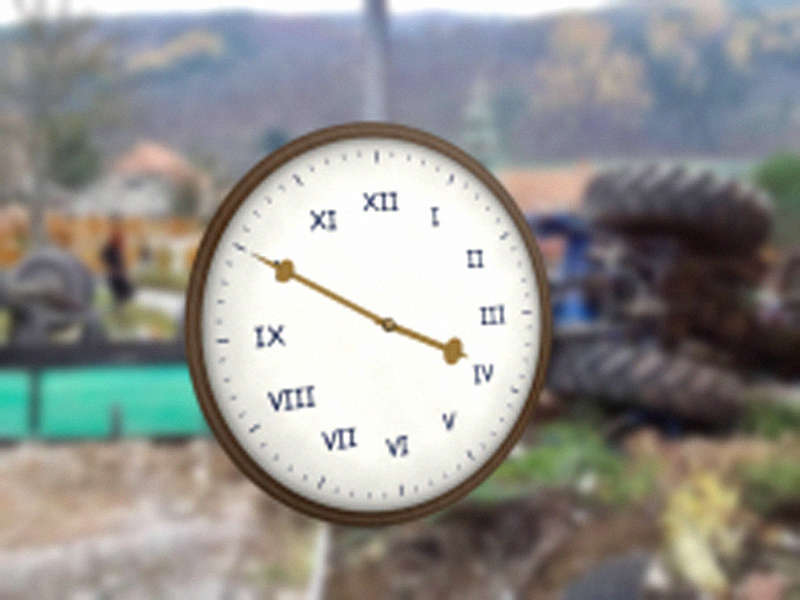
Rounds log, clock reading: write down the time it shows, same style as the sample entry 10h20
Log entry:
3h50
